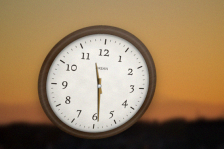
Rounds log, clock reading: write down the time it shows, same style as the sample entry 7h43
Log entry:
11h29
